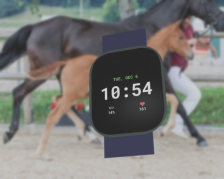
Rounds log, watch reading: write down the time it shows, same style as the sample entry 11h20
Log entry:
10h54
